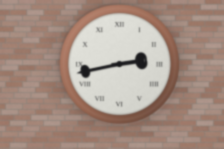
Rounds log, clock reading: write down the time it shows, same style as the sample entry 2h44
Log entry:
2h43
